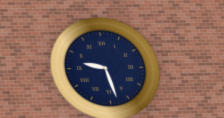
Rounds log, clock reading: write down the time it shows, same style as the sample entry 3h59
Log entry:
9h28
